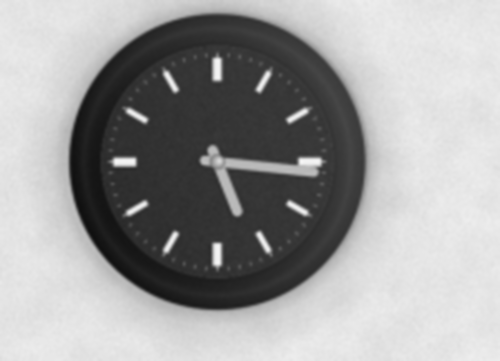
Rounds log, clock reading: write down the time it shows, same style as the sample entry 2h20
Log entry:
5h16
